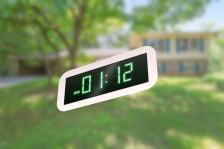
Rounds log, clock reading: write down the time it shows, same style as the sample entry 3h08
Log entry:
1h12
